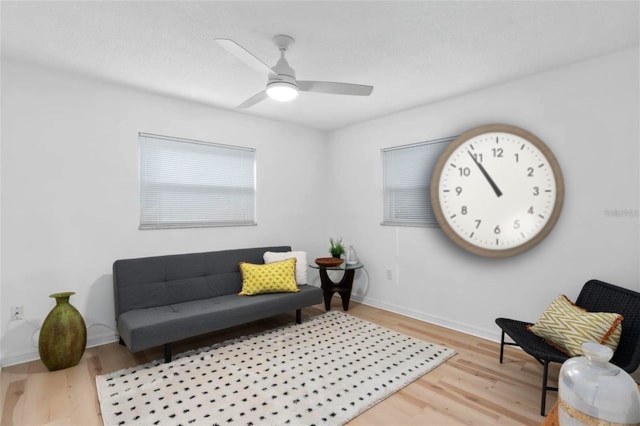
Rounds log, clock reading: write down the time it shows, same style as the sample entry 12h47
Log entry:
10h54
